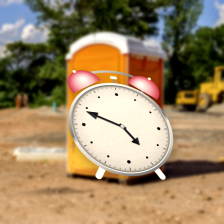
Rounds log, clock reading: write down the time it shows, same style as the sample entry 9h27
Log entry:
4h49
